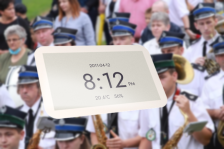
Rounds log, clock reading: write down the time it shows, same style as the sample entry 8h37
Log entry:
8h12
